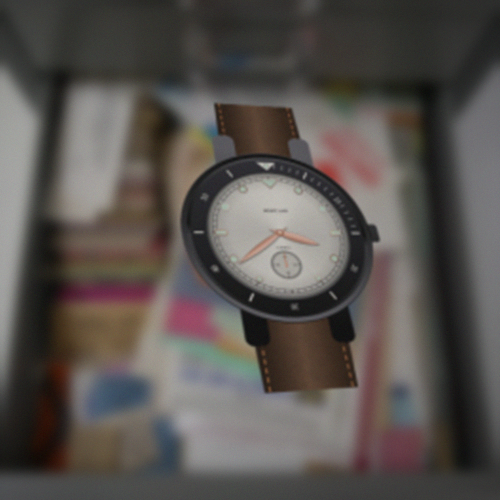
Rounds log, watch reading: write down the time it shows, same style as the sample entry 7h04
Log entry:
3h39
